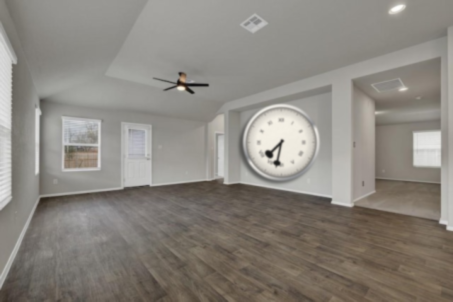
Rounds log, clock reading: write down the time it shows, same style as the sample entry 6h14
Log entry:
7h32
